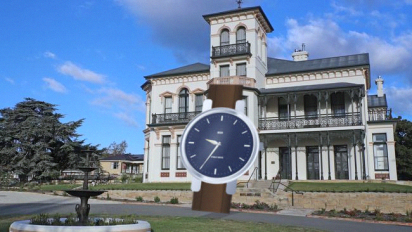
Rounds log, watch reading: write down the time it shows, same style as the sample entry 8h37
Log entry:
9h35
